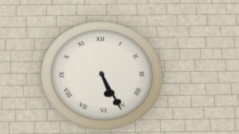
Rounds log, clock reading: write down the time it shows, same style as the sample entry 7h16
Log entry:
5h26
